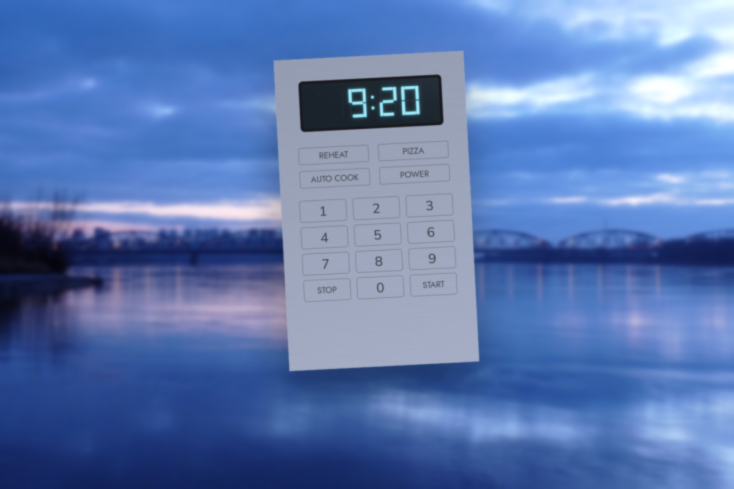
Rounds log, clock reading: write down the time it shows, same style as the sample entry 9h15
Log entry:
9h20
